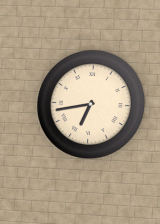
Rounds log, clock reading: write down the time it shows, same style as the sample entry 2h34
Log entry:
6h43
